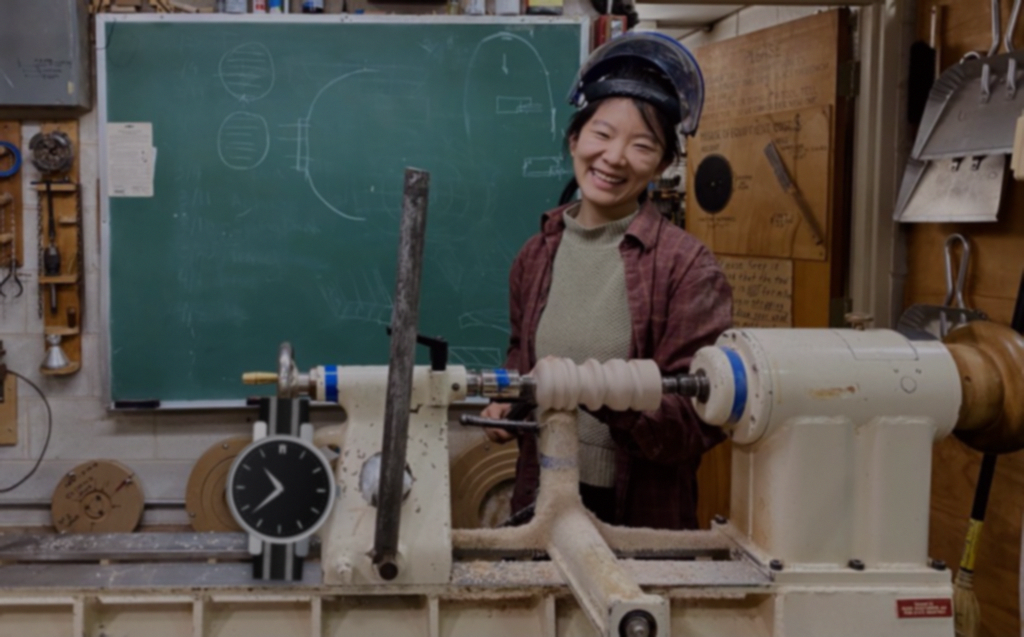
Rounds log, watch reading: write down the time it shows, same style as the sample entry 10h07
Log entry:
10h38
